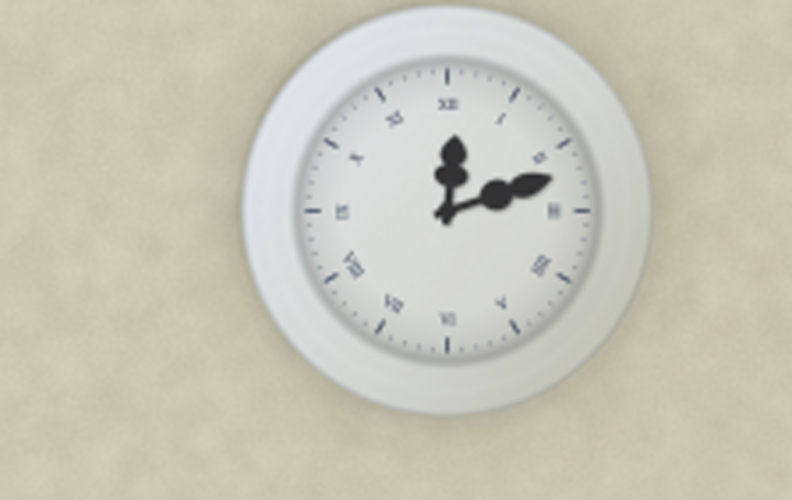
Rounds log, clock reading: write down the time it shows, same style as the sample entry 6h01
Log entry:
12h12
